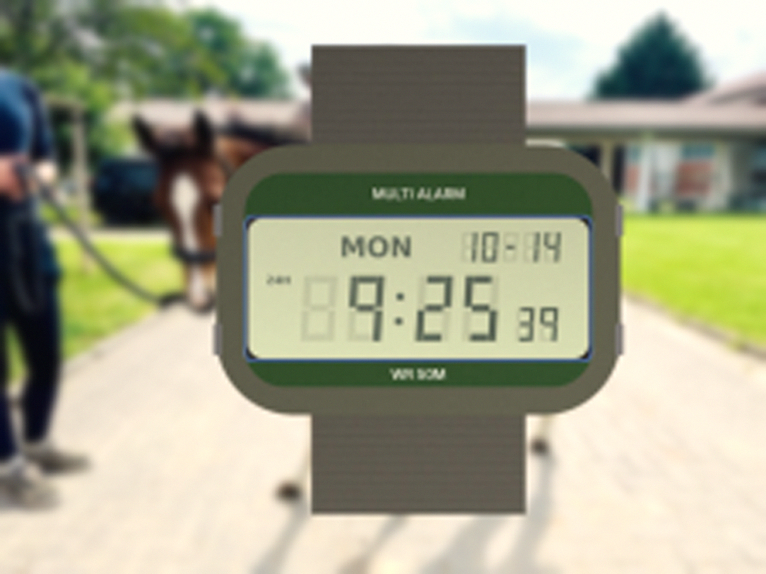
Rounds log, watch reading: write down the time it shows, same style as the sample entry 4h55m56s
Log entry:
9h25m39s
